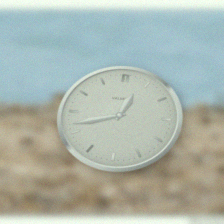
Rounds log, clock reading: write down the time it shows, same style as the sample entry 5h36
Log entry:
12h42
